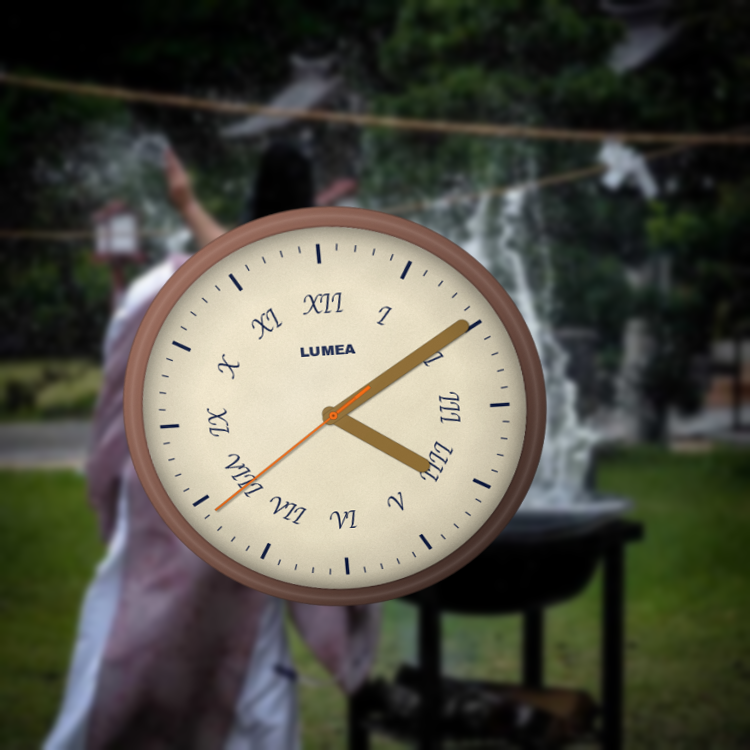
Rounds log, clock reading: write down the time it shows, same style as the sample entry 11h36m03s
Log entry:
4h09m39s
